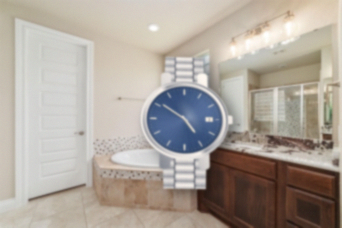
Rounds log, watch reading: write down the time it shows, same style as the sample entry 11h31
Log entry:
4h51
